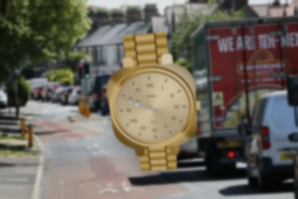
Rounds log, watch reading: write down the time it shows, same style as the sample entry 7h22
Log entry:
9h49
